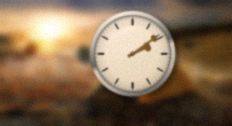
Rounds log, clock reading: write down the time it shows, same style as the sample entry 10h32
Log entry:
2h09
